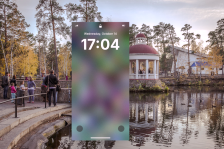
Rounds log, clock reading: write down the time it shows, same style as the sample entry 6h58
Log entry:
17h04
